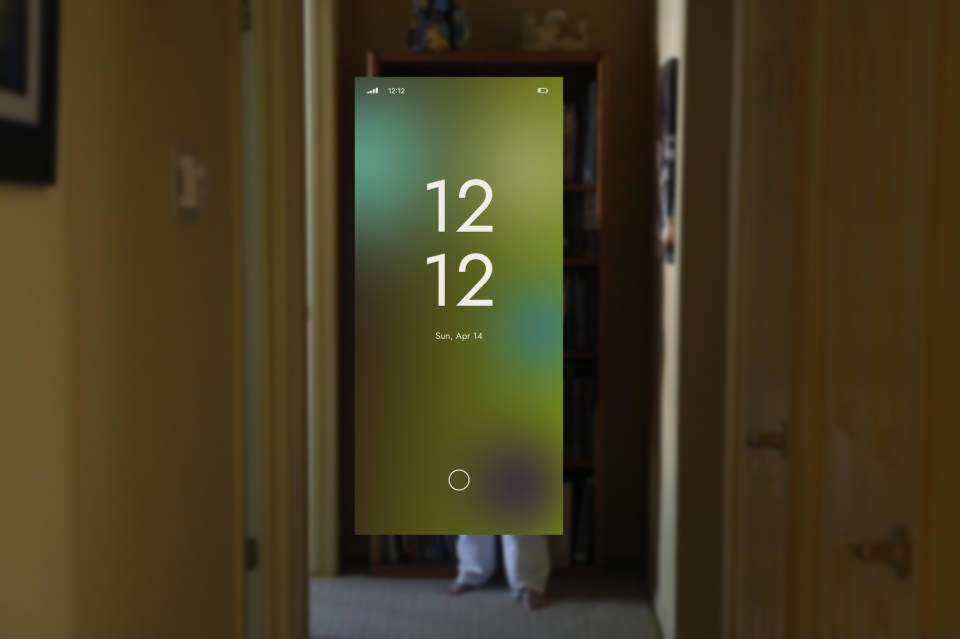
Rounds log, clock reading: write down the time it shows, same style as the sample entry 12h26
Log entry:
12h12
